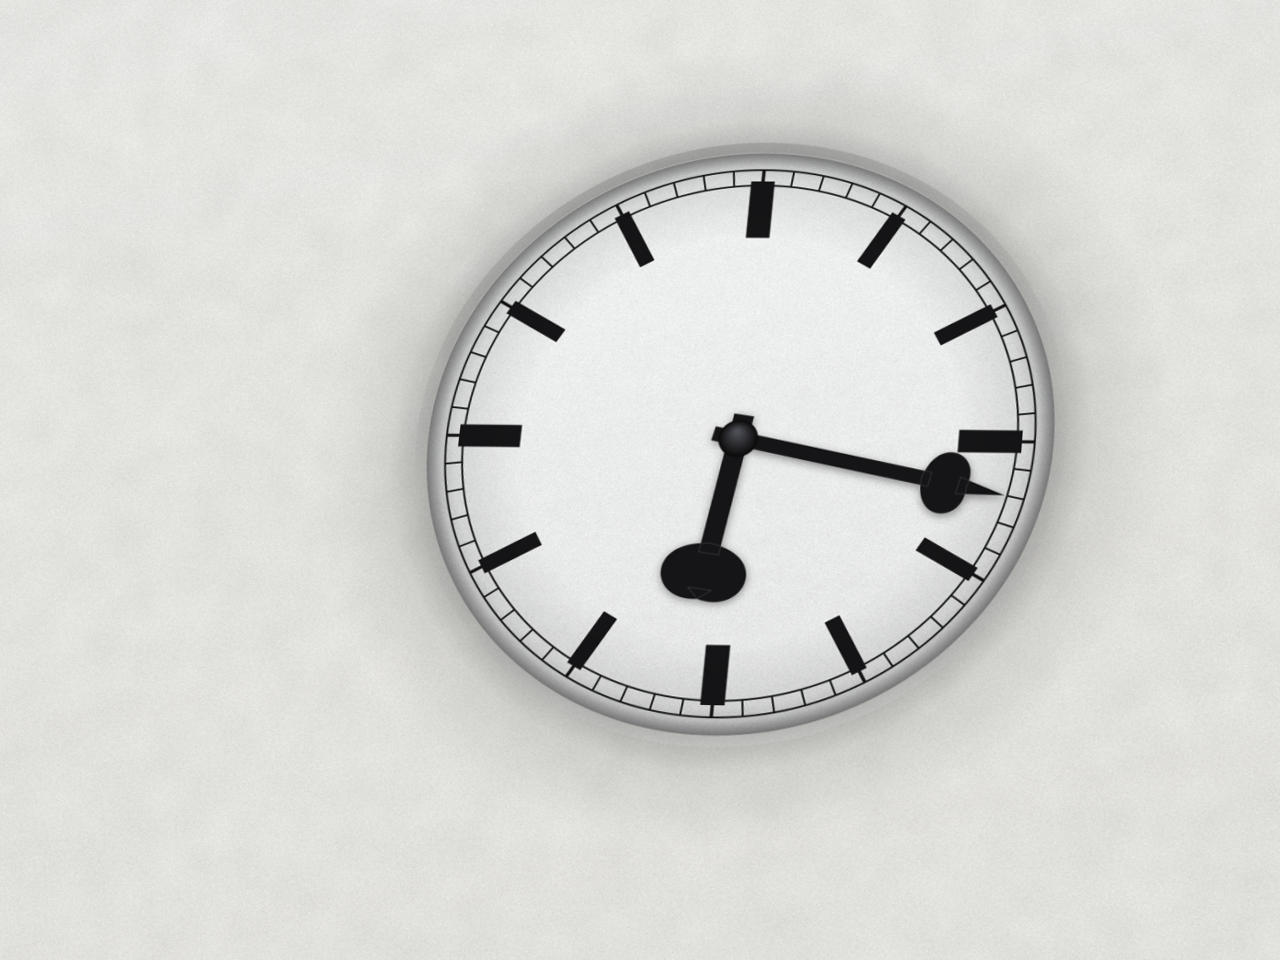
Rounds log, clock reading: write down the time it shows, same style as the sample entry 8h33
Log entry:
6h17
